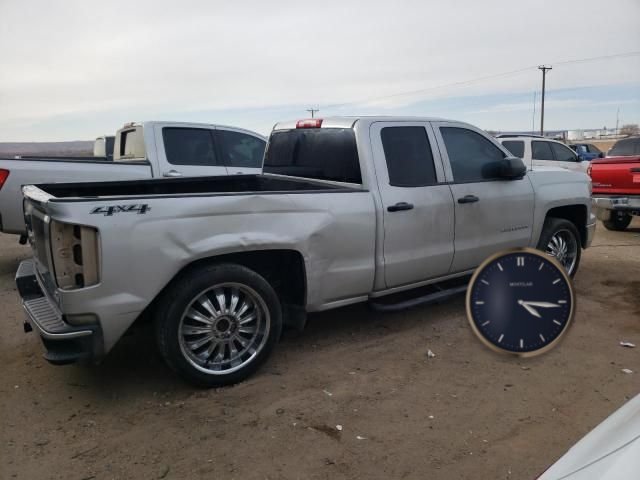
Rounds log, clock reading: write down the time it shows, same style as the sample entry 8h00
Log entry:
4h16
